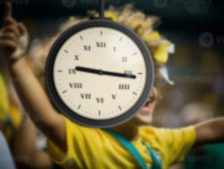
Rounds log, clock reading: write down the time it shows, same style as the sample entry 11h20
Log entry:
9h16
